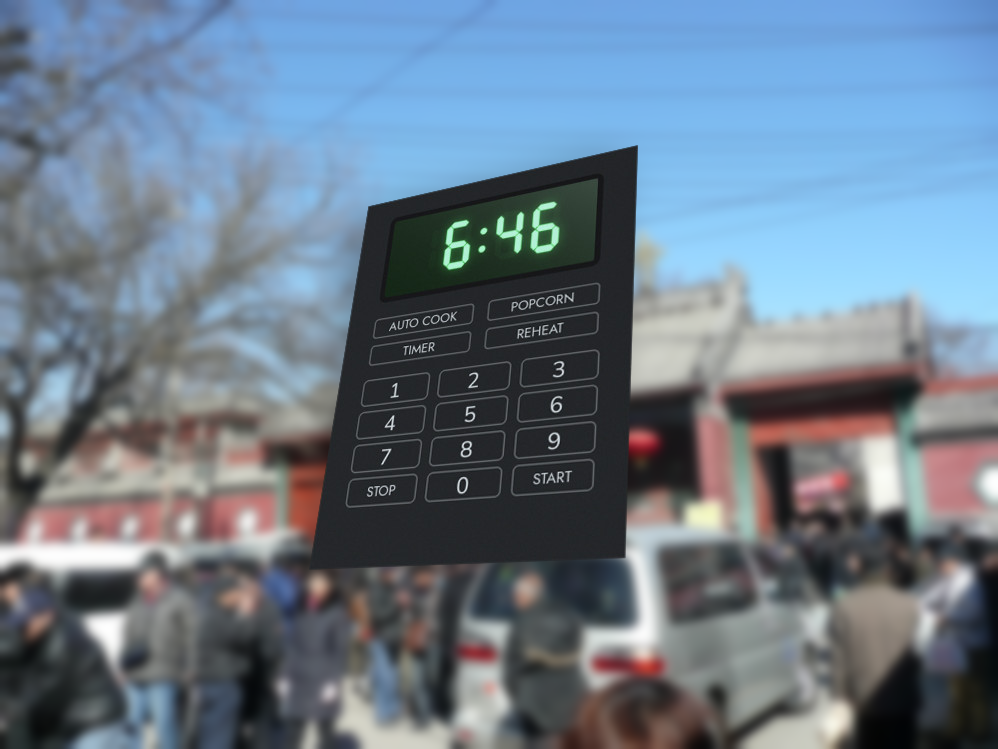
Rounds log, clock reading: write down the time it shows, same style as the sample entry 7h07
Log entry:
6h46
